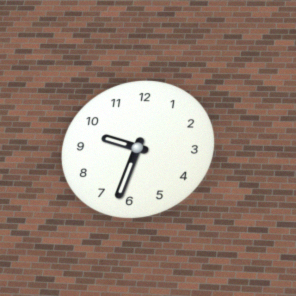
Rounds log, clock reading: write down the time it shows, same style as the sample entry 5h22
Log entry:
9h32
